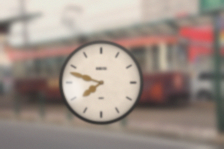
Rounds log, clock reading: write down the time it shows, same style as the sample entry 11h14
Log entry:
7h48
